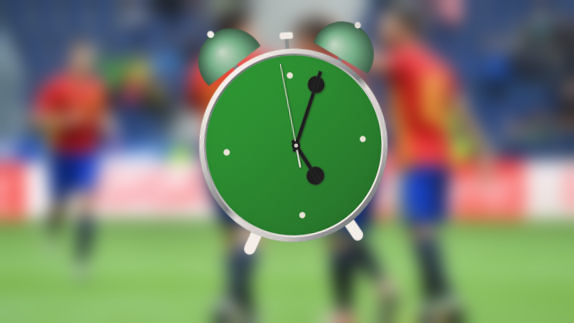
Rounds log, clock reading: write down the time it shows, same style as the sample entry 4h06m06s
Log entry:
5h03m59s
